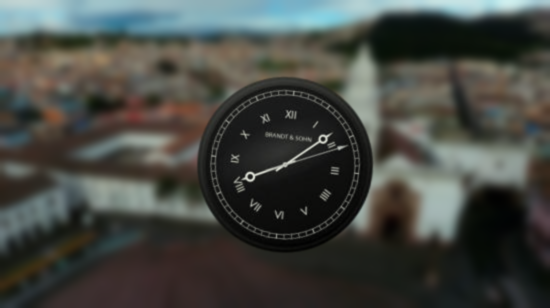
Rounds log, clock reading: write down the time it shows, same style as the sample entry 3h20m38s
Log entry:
8h08m11s
